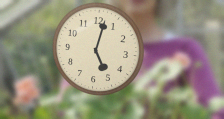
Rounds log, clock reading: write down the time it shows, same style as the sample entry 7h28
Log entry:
5h02
